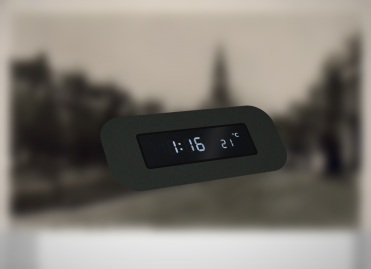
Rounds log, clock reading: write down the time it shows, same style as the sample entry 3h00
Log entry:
1h16
